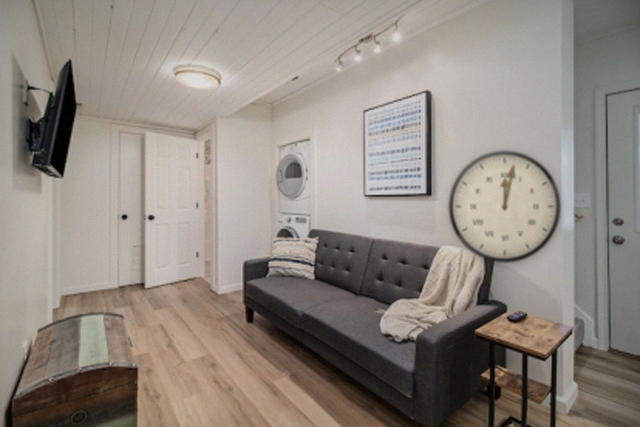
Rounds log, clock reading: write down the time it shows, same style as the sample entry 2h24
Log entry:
12h02
